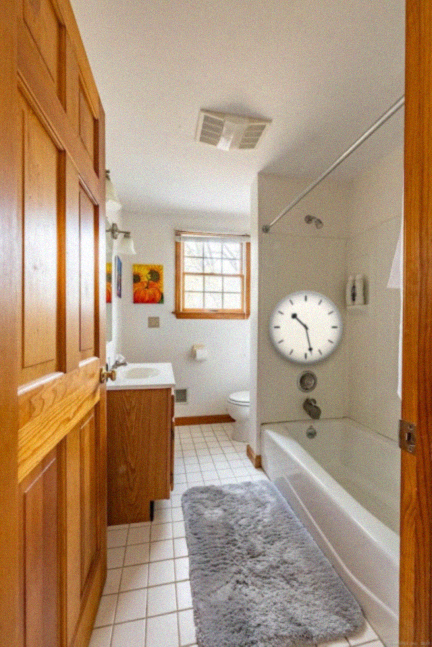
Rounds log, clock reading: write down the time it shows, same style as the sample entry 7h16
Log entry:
10h28
